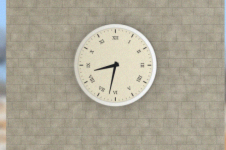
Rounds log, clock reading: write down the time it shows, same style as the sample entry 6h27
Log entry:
8h32
